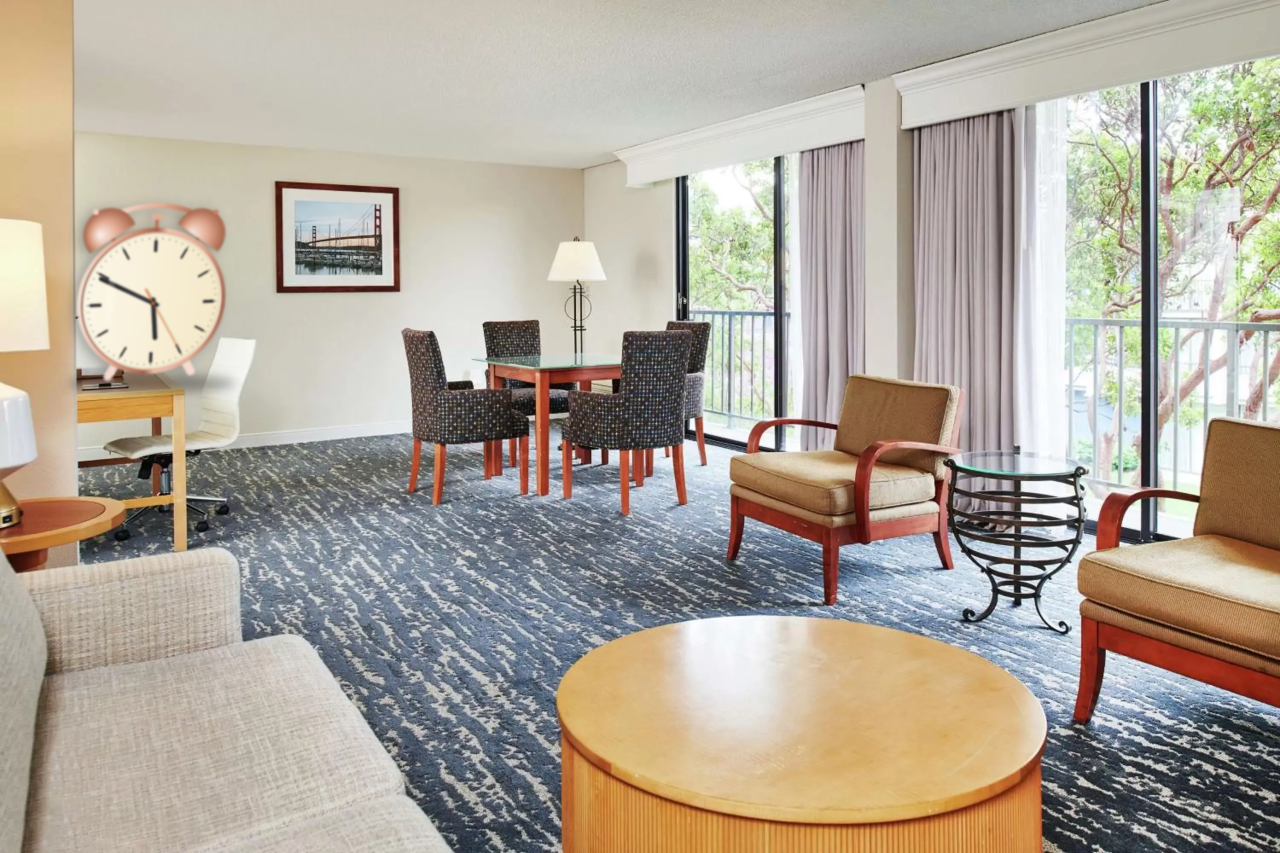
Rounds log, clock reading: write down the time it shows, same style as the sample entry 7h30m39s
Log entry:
5h49m25s
